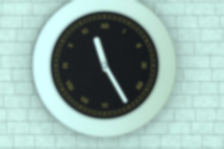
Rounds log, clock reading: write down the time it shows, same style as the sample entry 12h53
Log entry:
11h25
